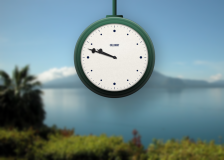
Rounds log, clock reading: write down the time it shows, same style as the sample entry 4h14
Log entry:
9h48
